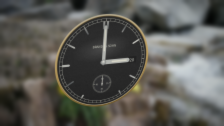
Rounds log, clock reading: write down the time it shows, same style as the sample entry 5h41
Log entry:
3h00
